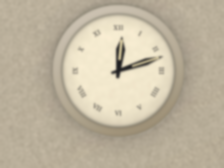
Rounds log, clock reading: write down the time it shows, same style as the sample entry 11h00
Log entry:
12h12
